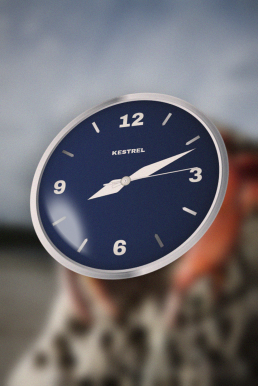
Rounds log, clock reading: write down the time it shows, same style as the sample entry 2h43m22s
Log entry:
8h11m14s
